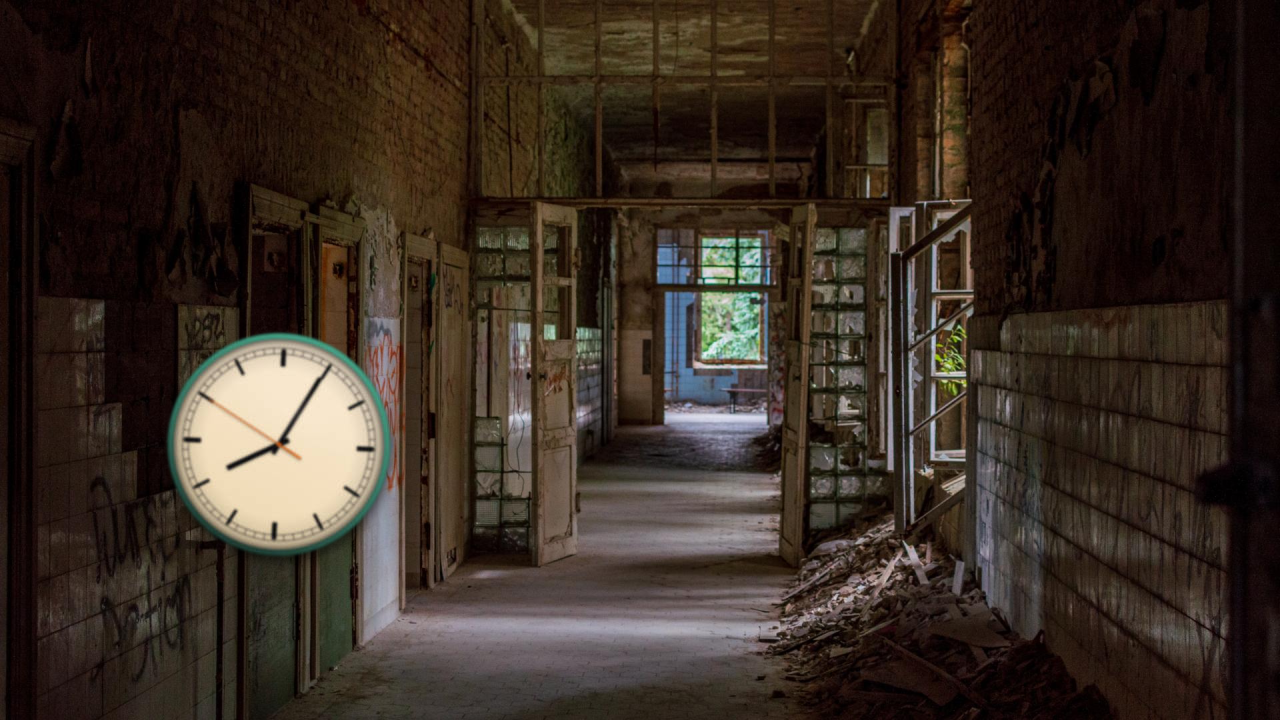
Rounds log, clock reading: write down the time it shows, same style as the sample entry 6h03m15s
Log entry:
8h04m50s
